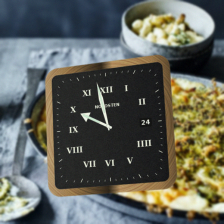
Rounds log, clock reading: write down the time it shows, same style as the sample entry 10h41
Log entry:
9h58
